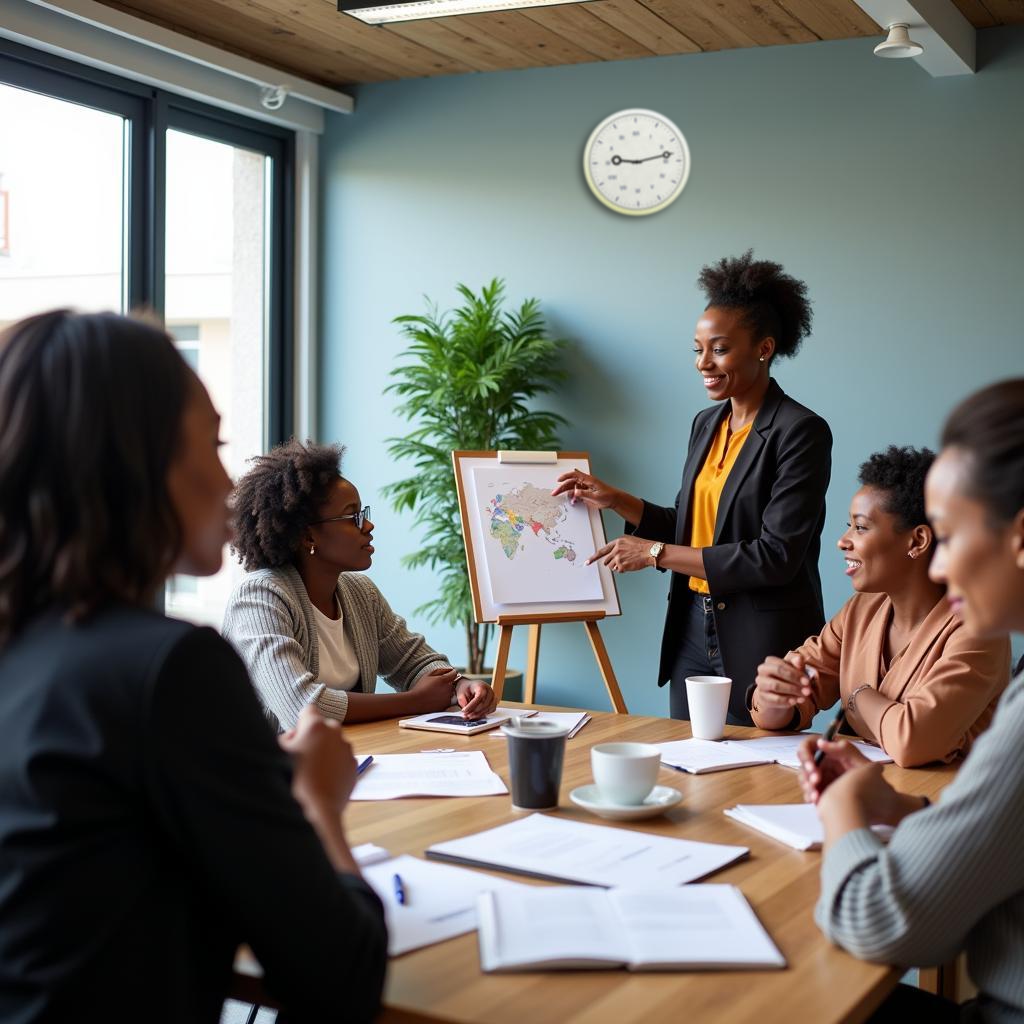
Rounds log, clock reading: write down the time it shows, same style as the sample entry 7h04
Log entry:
9h13
